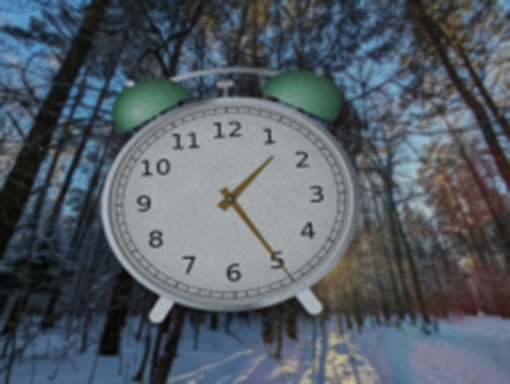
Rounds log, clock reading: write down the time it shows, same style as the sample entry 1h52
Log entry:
1h25
